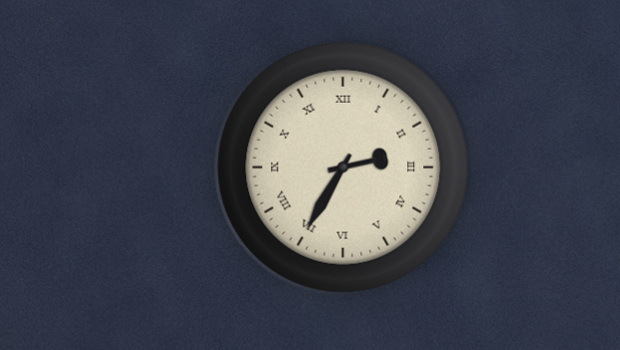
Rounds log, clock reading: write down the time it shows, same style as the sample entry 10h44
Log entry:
2h35
